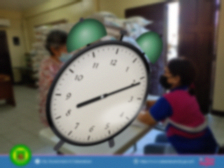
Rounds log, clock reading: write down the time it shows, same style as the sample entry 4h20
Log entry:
8h11
